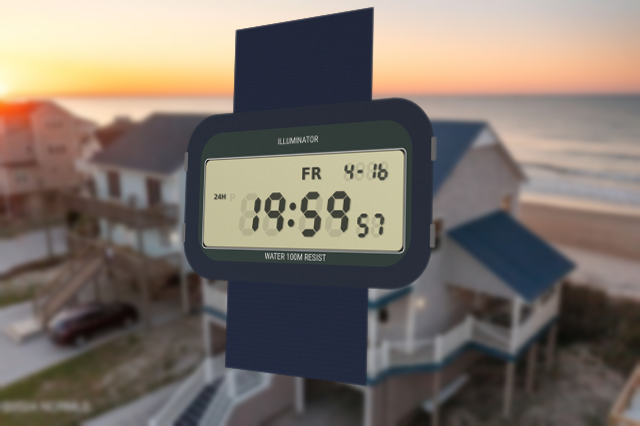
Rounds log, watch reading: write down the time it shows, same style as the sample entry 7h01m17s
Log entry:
19h59m57s
